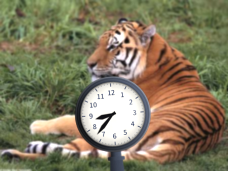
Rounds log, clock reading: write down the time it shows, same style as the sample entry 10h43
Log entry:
8h37
